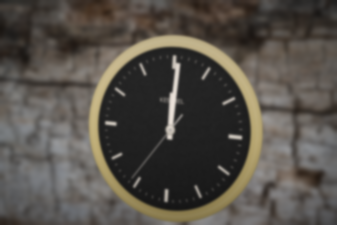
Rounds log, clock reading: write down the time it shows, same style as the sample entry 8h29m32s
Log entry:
12h00m36s
